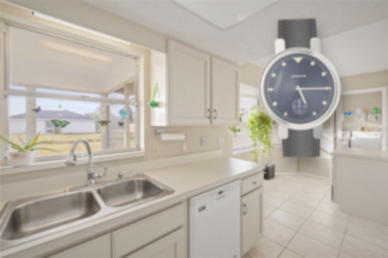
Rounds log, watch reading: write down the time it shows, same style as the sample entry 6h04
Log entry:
5h15
